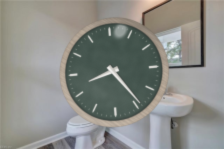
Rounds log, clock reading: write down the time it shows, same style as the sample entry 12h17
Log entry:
8h24
